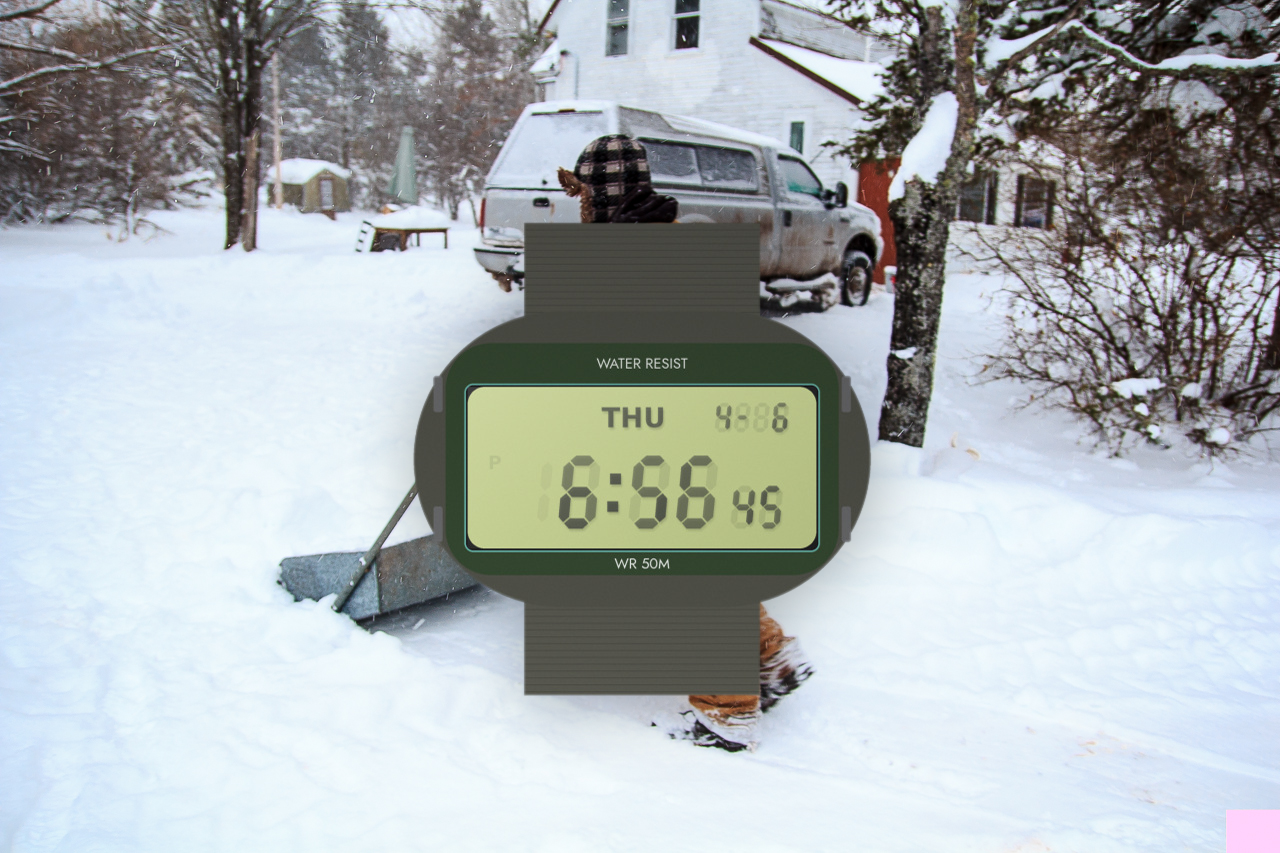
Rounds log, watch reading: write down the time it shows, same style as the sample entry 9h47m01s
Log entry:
6h56m45s
